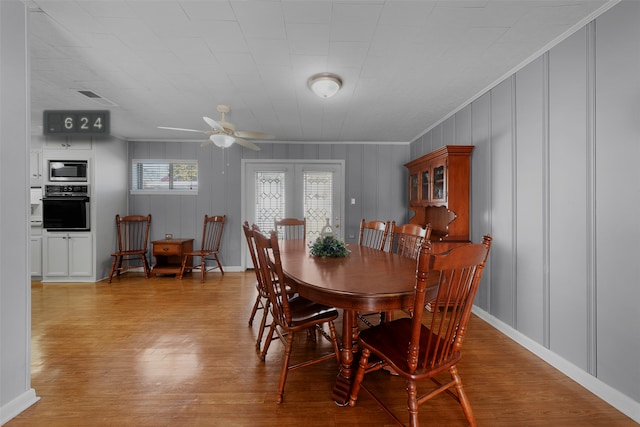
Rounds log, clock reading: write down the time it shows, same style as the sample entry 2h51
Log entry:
6h24
